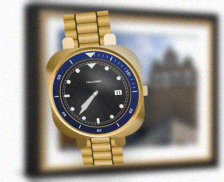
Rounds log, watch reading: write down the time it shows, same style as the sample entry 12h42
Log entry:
7h37
